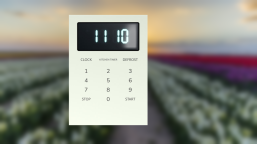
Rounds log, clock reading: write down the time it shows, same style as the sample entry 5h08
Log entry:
11h10
